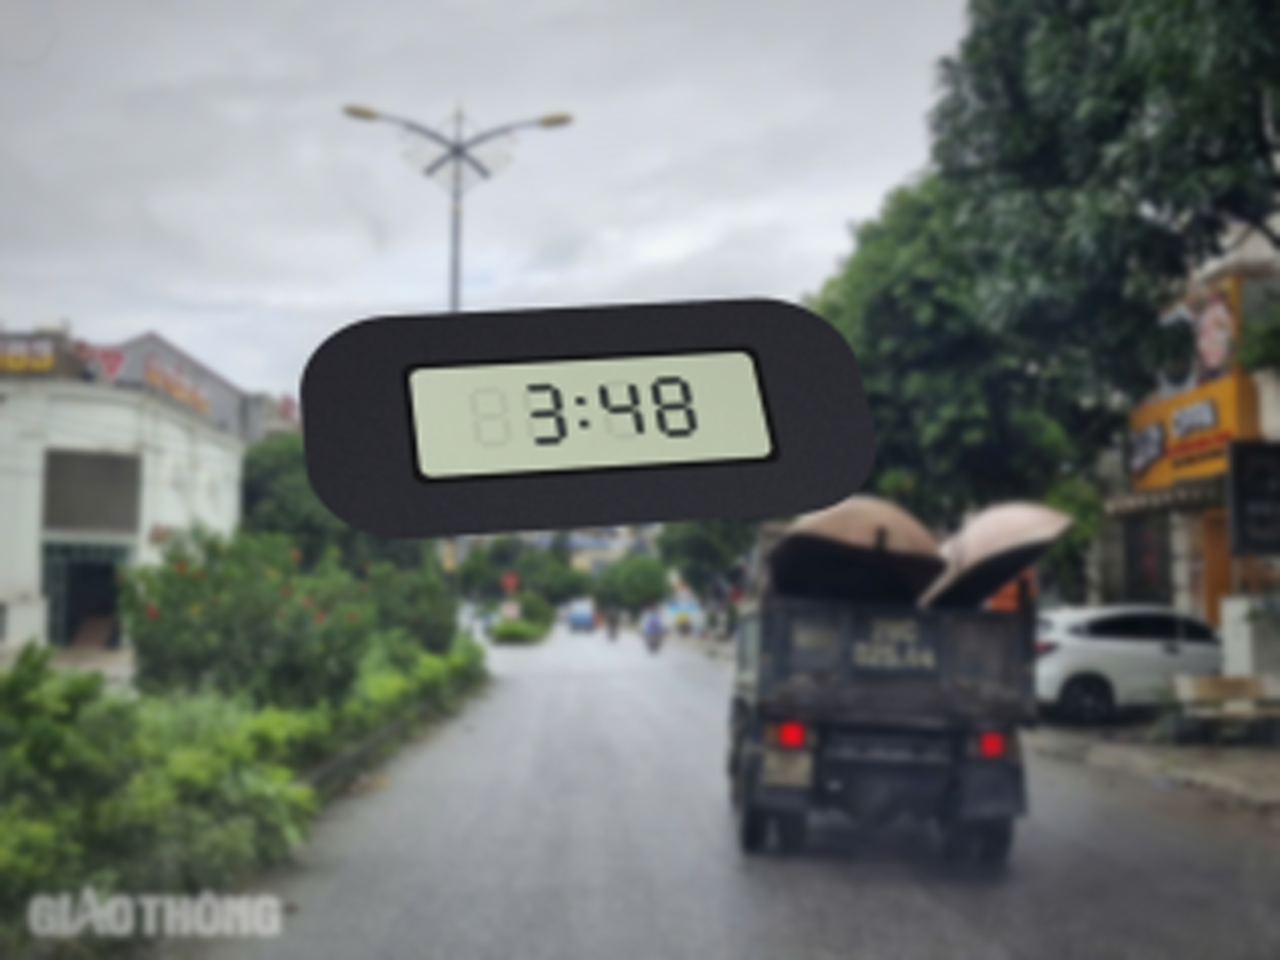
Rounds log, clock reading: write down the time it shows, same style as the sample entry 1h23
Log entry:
3h48
